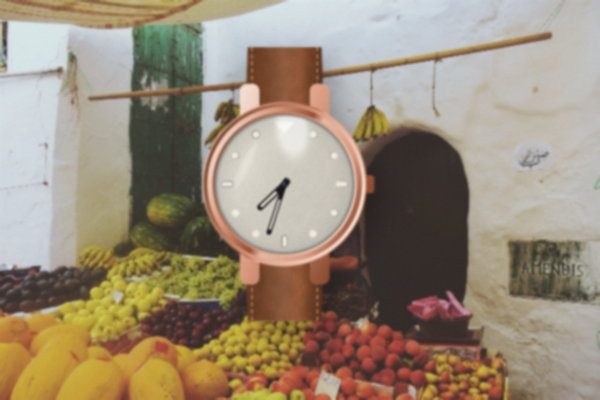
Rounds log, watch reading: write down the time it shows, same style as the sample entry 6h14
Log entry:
7h33
